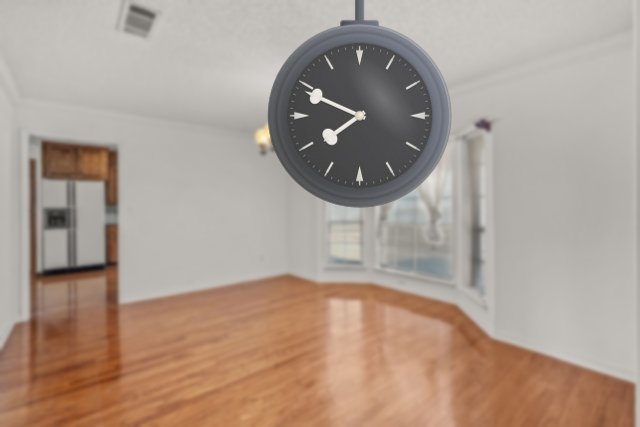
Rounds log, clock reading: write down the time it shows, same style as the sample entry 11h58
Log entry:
7h49
